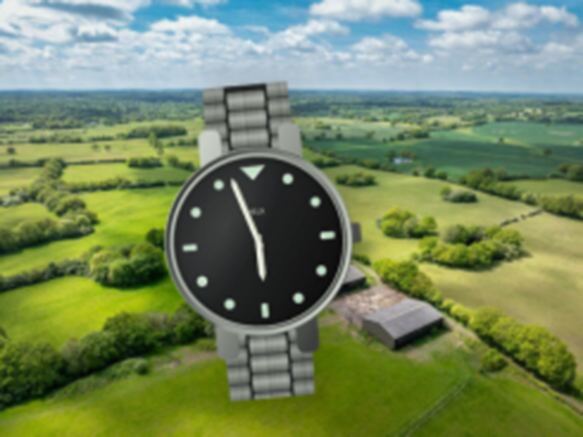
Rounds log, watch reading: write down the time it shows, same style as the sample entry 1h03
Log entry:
5h57
